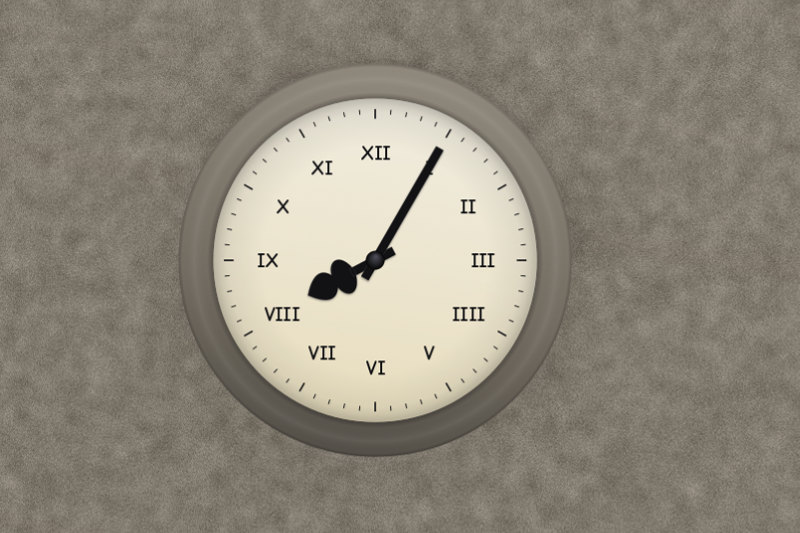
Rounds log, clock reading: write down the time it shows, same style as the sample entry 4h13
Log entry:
8h05
